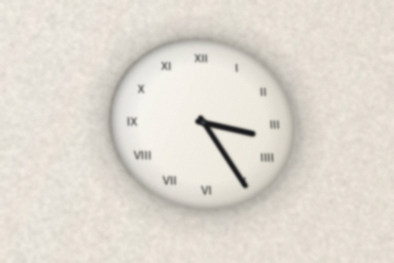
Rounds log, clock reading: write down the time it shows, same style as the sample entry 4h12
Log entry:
3h25
